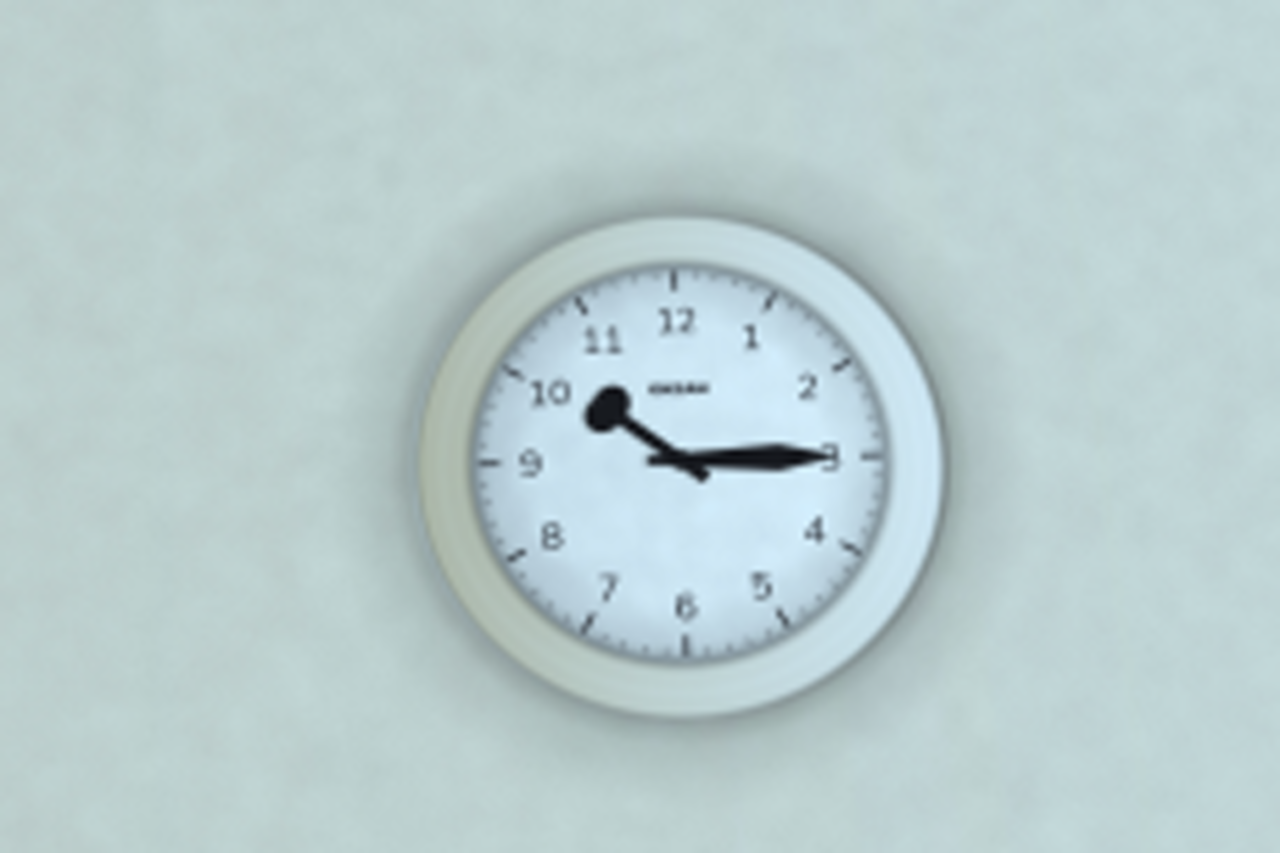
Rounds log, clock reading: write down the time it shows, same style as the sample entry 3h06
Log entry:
10h15
